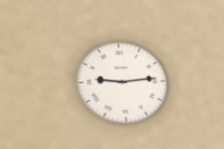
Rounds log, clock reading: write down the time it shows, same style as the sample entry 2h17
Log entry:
9h14
